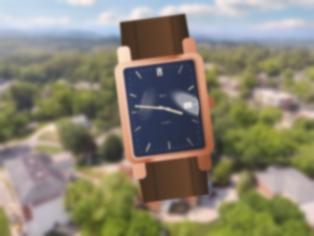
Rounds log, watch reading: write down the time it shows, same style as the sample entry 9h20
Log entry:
3h47
